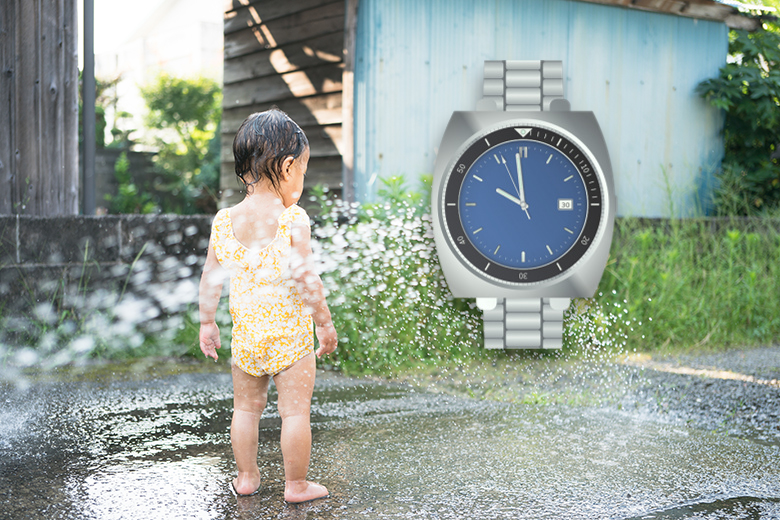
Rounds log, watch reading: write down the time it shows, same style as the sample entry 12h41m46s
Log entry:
9h58m56s
